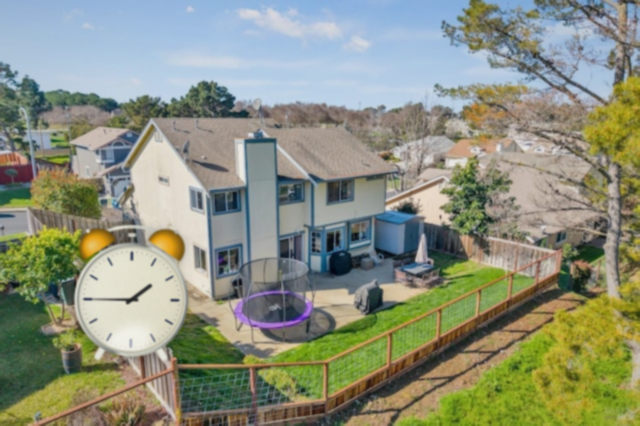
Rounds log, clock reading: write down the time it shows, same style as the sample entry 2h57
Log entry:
1h45
